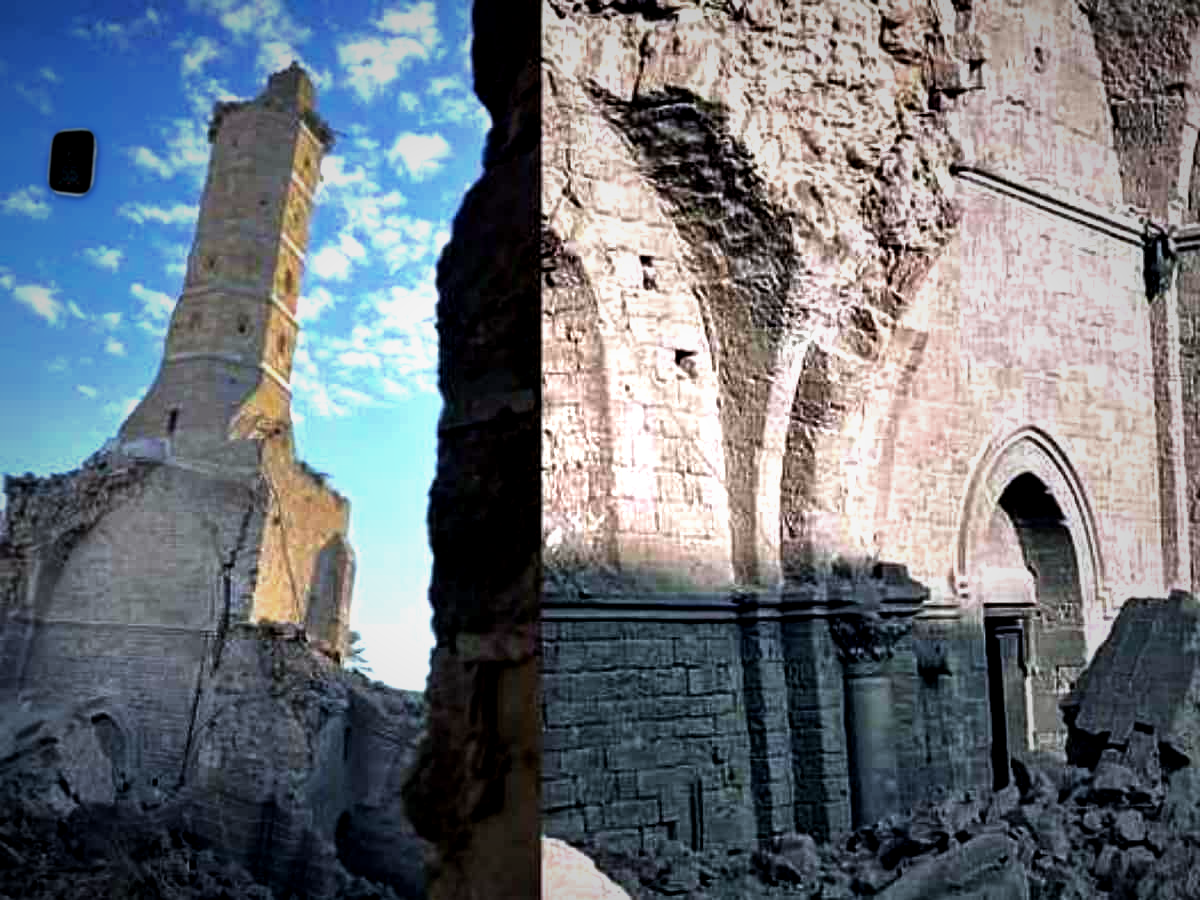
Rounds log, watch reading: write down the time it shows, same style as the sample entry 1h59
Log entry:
6h55
